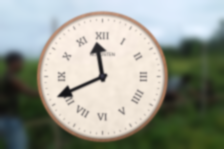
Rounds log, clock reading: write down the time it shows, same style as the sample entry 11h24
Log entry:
11h41
